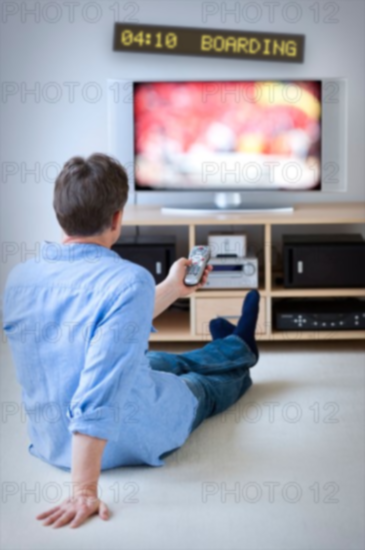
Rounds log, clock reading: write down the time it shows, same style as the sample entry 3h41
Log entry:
4h10
